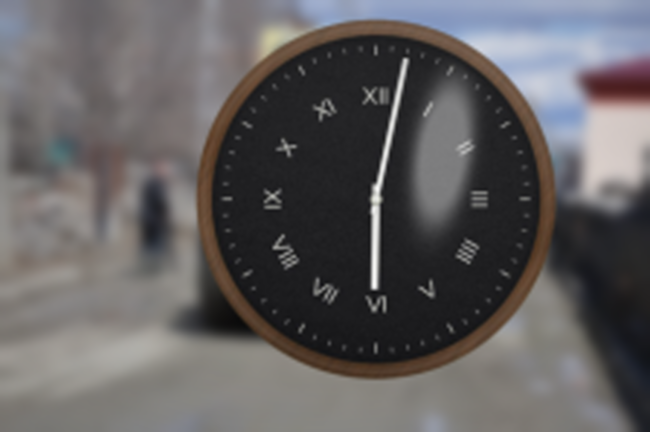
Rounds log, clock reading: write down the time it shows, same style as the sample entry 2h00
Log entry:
6h02
